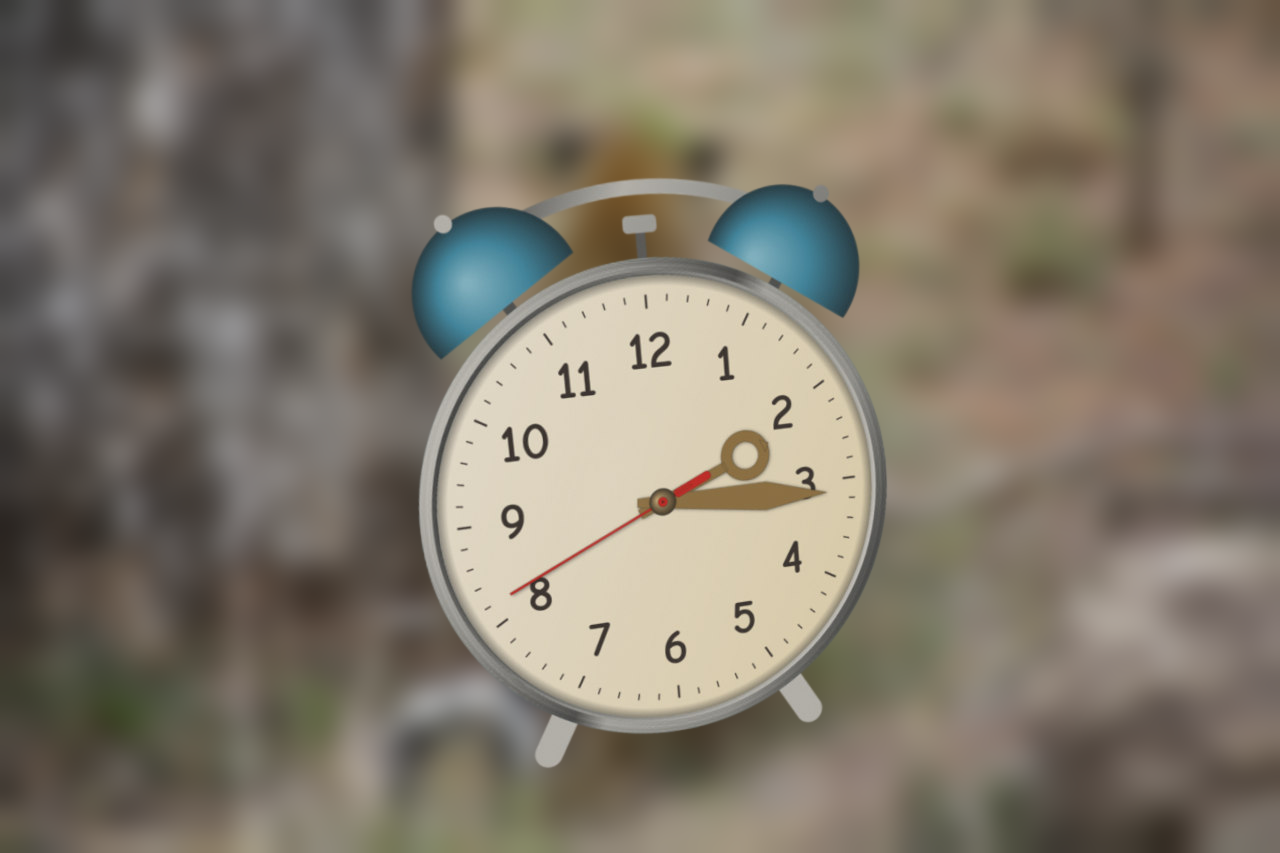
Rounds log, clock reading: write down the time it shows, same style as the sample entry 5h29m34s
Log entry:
2h15m41s
